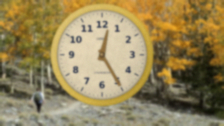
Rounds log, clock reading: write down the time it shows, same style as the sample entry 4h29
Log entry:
12h25
